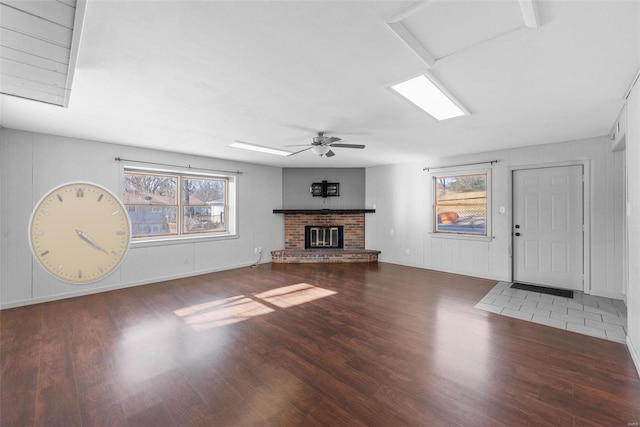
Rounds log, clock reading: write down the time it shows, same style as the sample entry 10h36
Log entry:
4h21
